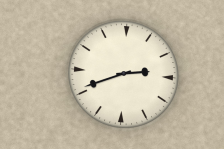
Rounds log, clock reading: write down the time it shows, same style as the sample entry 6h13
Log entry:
2h41
